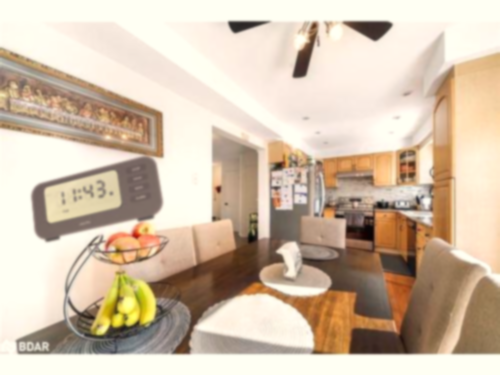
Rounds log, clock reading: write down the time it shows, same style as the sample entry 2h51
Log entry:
11h43
